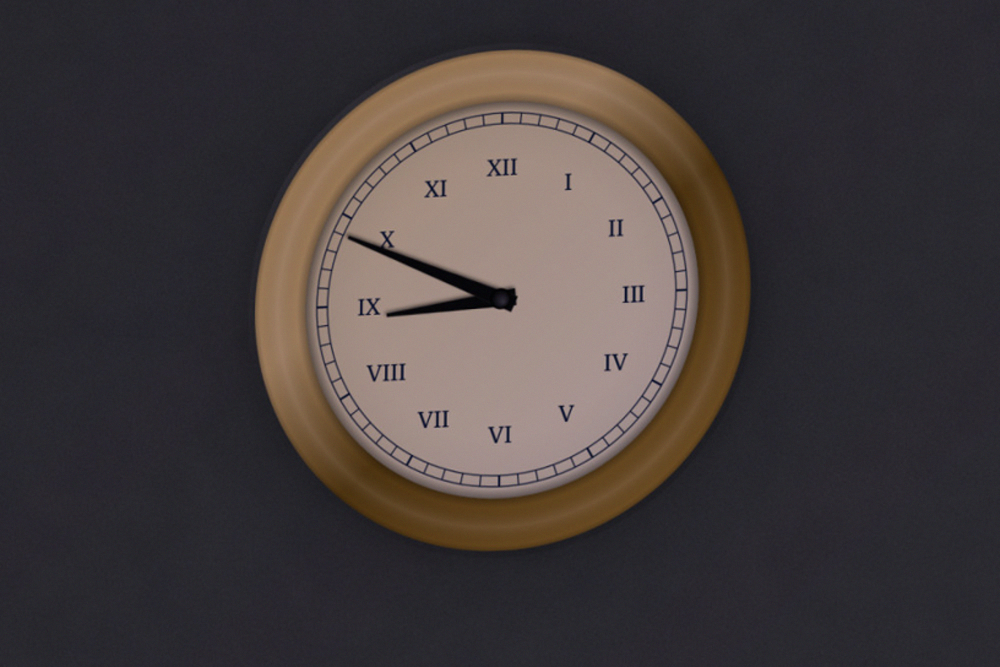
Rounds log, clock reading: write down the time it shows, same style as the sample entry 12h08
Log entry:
8h49
